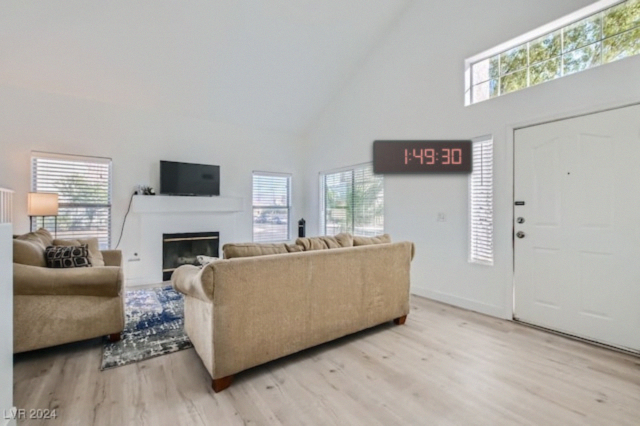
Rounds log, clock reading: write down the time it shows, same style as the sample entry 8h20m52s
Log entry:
1h49m30s
